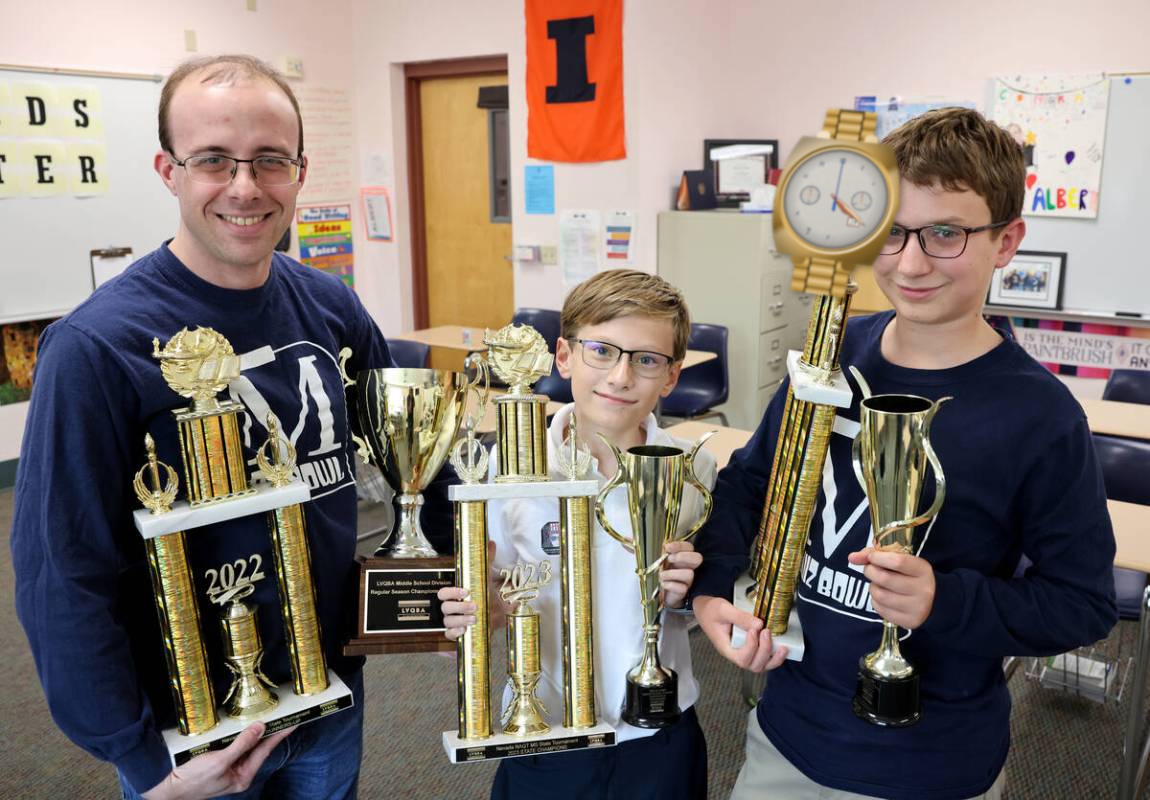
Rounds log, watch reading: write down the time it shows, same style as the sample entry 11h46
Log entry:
4h21
